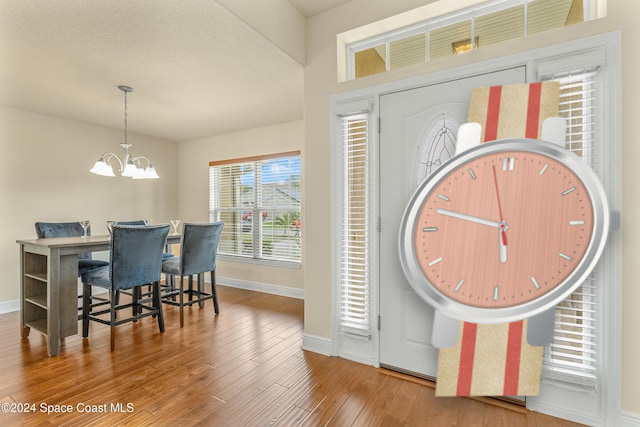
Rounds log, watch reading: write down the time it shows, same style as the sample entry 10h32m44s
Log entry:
5h47m58s
